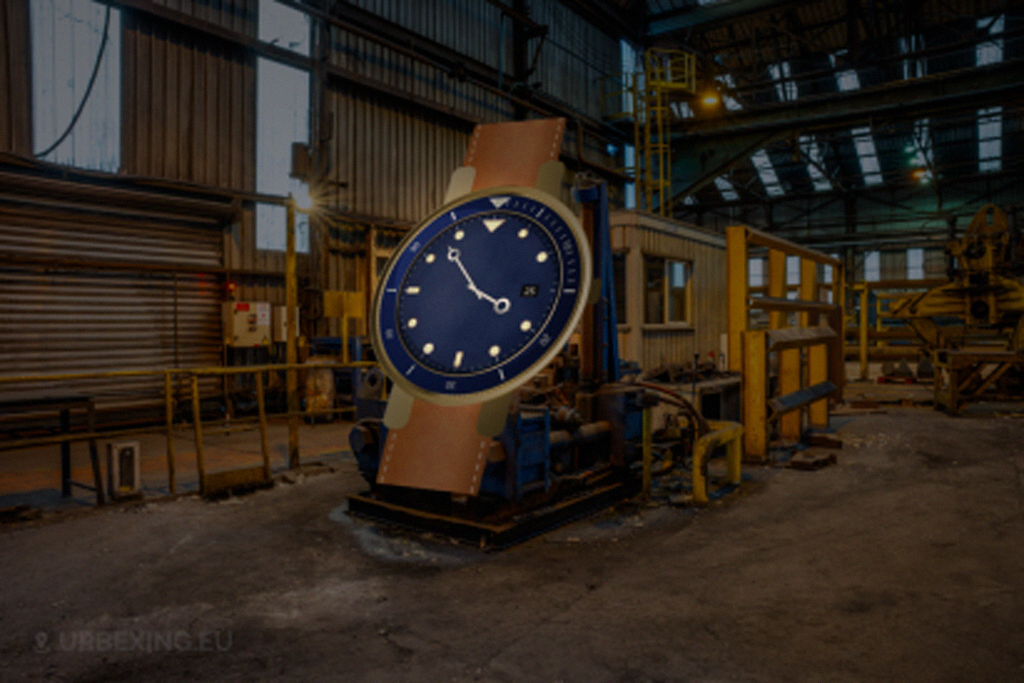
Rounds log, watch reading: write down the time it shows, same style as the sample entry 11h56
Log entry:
3h53
